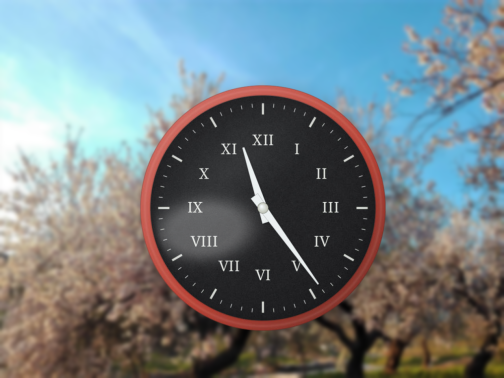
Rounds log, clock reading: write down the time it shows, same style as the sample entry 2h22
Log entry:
11h24
